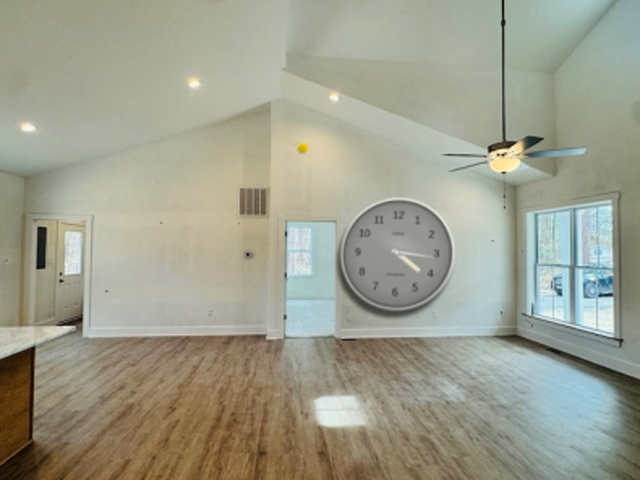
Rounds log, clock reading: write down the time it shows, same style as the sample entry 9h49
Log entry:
4h16
